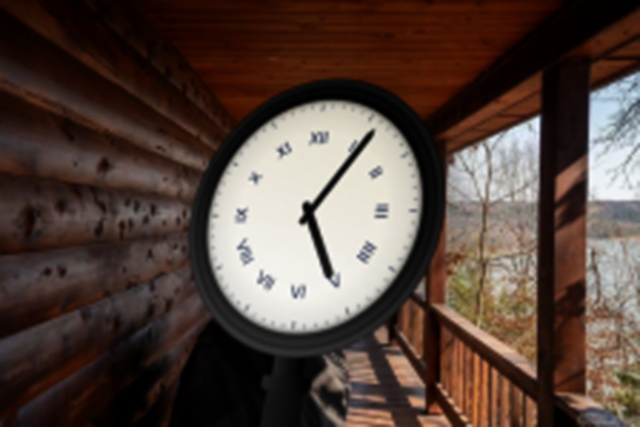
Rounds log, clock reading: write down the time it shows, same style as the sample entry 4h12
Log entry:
5h06
